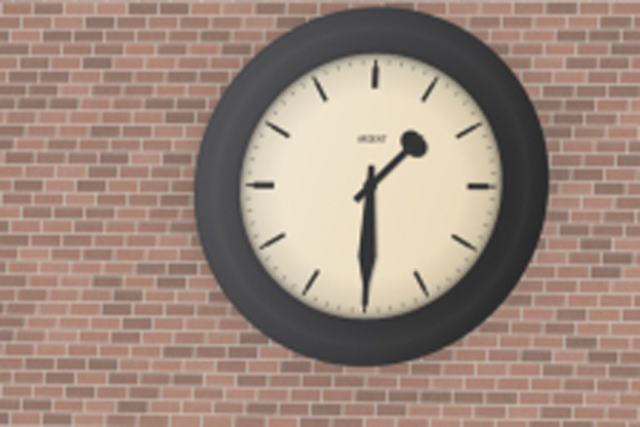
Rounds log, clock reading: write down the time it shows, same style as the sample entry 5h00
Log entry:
1h30
